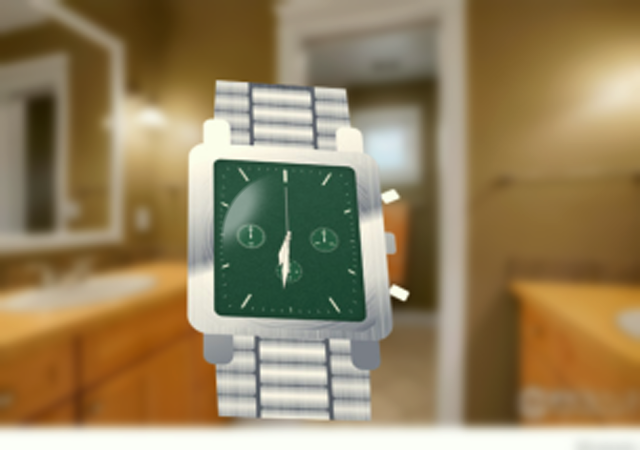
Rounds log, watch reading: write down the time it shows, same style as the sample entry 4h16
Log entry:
6h31
